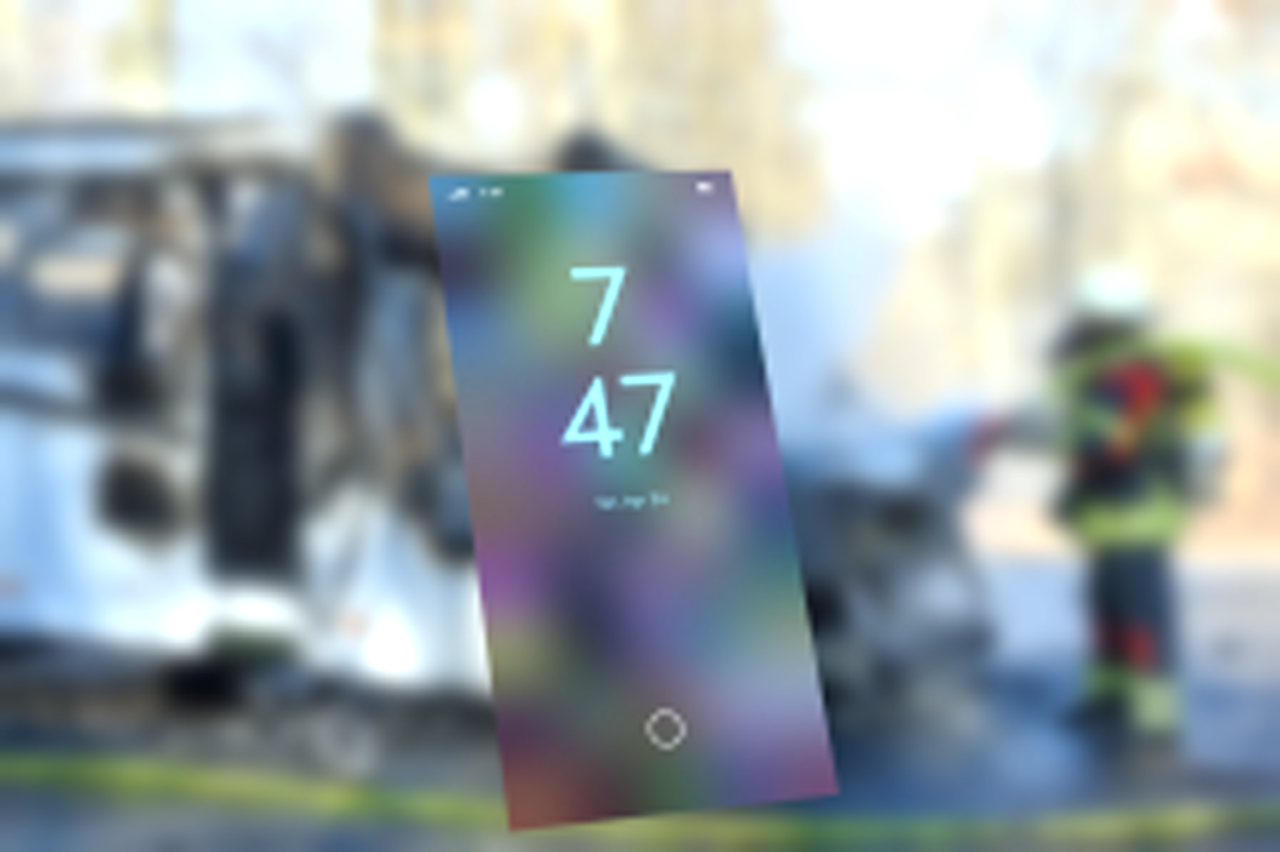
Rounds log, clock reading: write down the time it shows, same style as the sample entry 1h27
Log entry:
7h47
